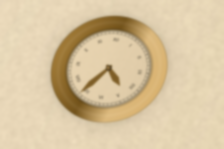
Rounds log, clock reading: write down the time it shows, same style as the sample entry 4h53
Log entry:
4h36
